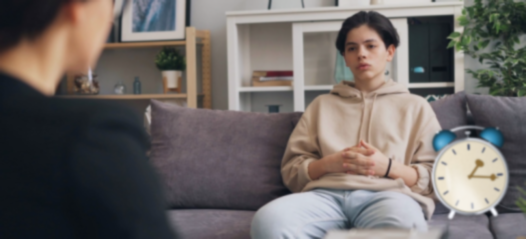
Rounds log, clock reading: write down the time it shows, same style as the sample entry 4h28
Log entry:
1h16
